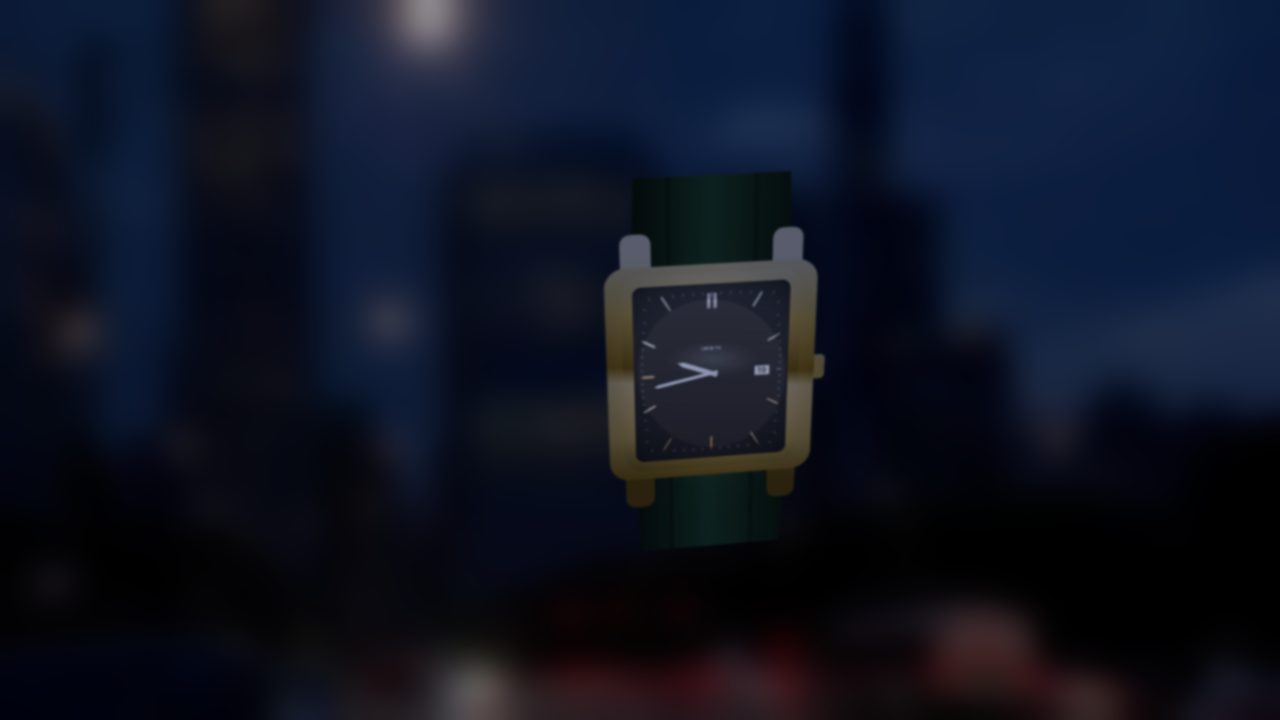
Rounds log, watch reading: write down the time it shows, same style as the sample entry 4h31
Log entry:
9h43
